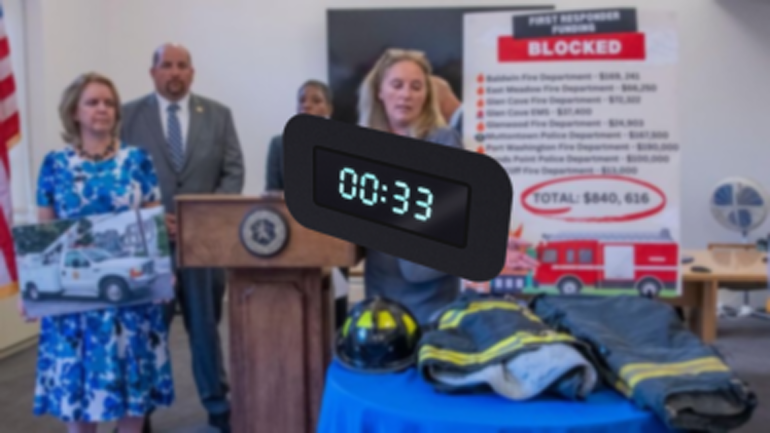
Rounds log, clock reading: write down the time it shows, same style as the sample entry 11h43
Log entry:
0h33
